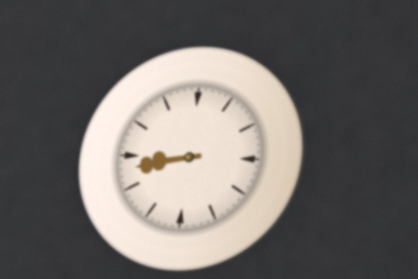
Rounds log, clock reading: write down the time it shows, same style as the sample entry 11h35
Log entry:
8h43
